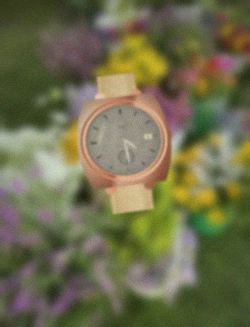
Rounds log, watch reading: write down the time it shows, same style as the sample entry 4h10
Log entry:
4h29
